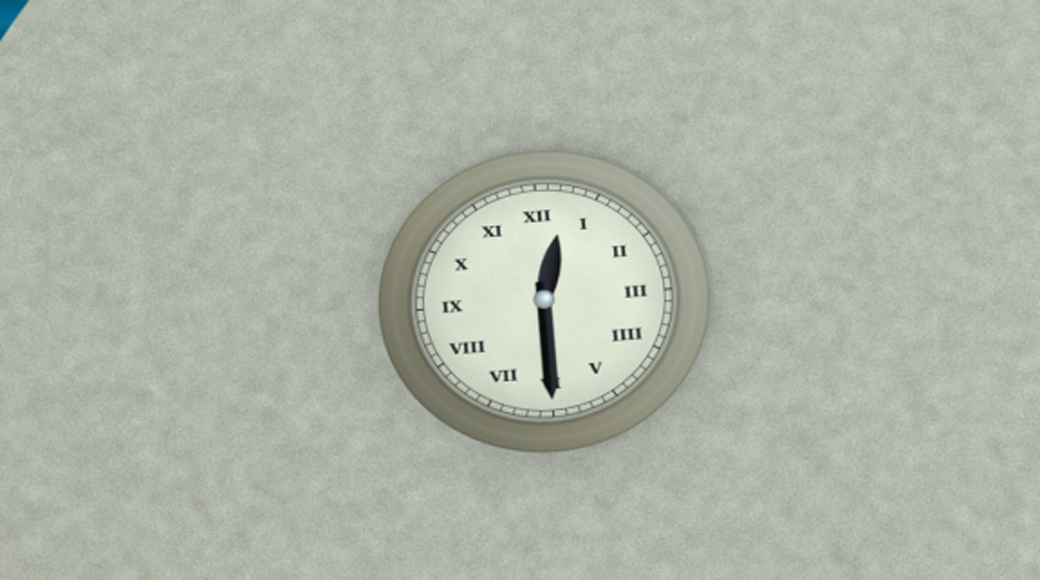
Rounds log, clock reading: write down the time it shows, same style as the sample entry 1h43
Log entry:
12h30
